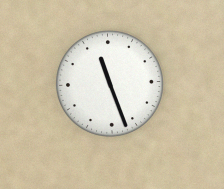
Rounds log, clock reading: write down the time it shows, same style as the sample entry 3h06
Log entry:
11h27
